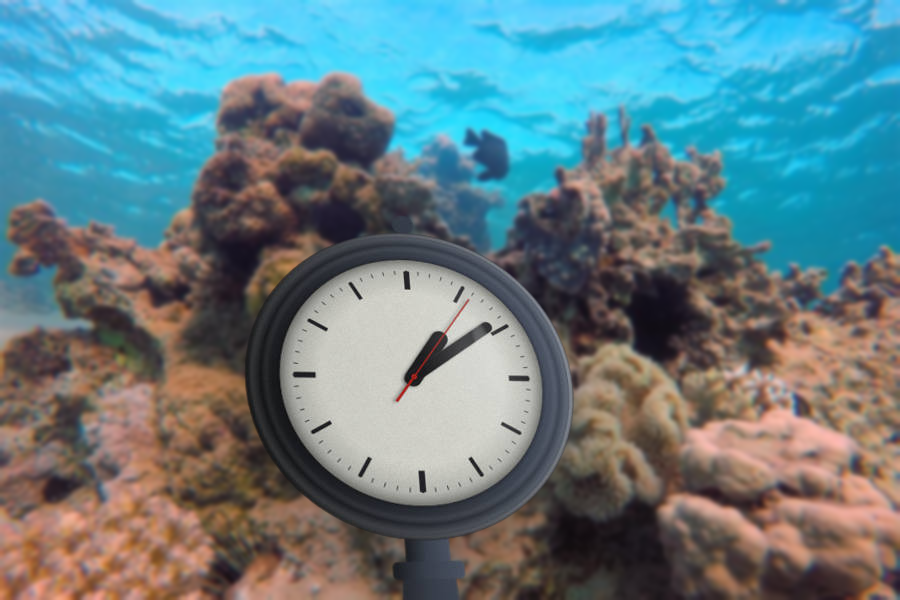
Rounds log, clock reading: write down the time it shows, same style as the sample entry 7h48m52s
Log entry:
1h09m06s
